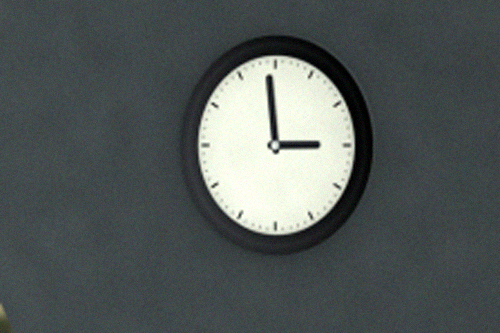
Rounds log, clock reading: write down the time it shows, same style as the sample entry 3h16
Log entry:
2h59
